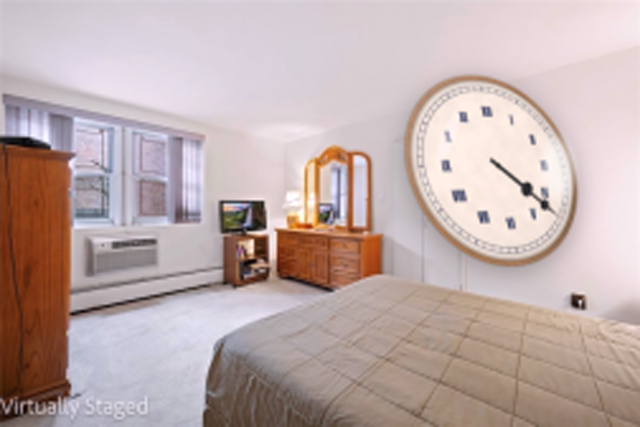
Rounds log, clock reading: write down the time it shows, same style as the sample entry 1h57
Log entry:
4h22
